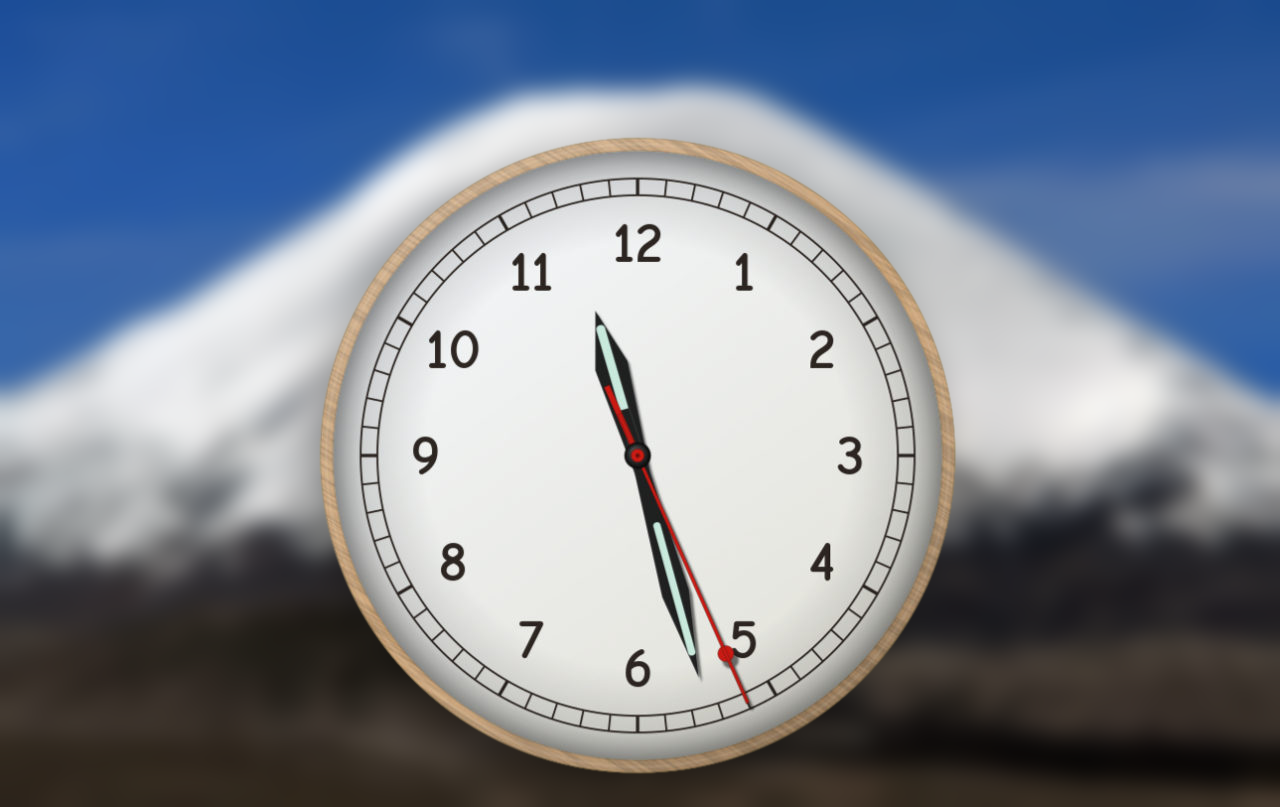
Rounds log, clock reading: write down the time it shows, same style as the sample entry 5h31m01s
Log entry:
11h27m26s
